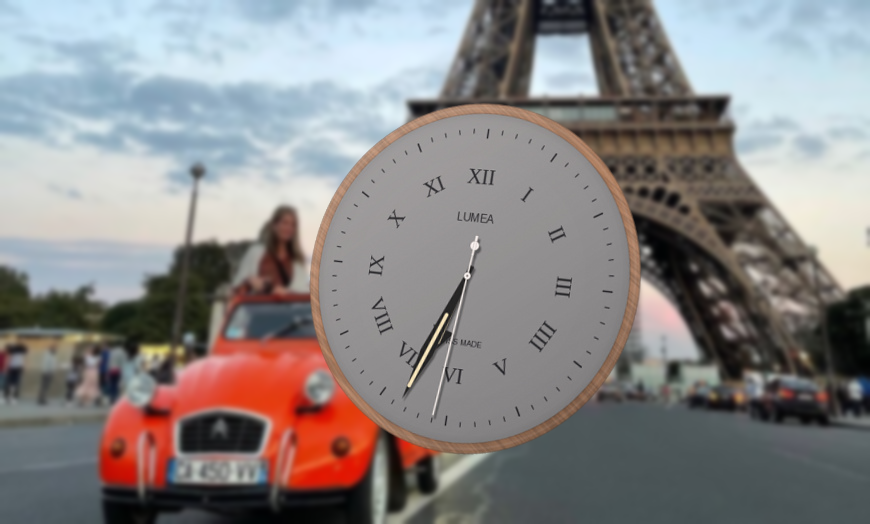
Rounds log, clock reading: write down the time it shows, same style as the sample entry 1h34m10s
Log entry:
6h33m31s
